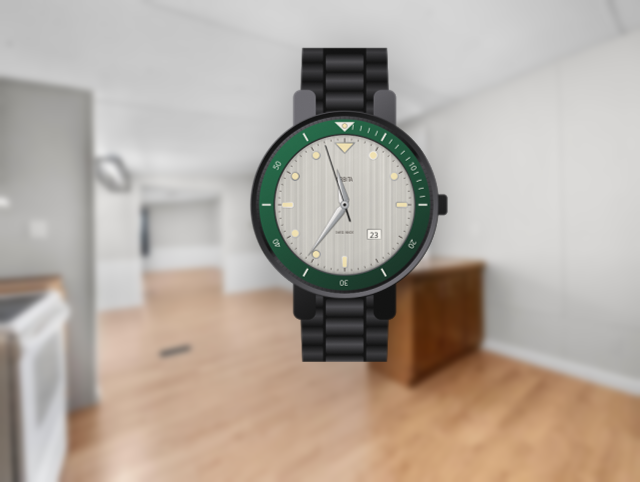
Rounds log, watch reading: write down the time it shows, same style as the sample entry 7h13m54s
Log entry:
11h35m57s
